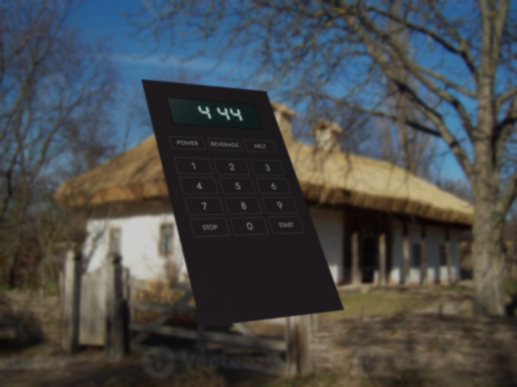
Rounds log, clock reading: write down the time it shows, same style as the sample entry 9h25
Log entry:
4h44
